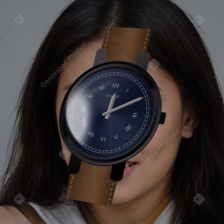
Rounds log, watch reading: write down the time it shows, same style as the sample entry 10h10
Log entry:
12h10
